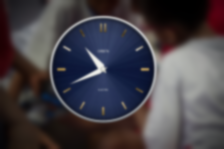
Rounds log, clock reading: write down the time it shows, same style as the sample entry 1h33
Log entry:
10h41
